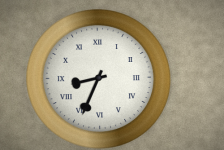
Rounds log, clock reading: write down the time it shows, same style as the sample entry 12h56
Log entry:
8h34
